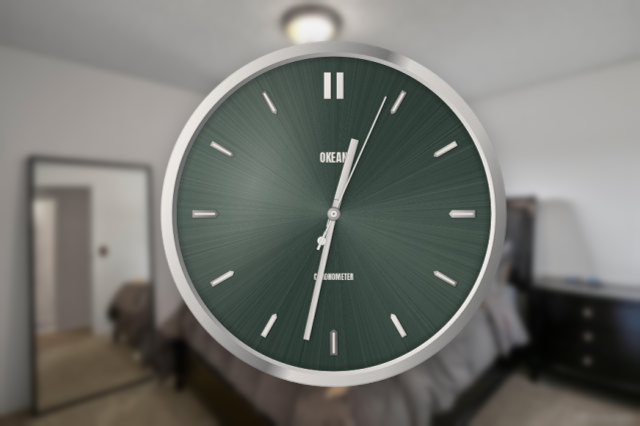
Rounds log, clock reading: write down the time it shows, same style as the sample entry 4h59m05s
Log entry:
12h32m04s
